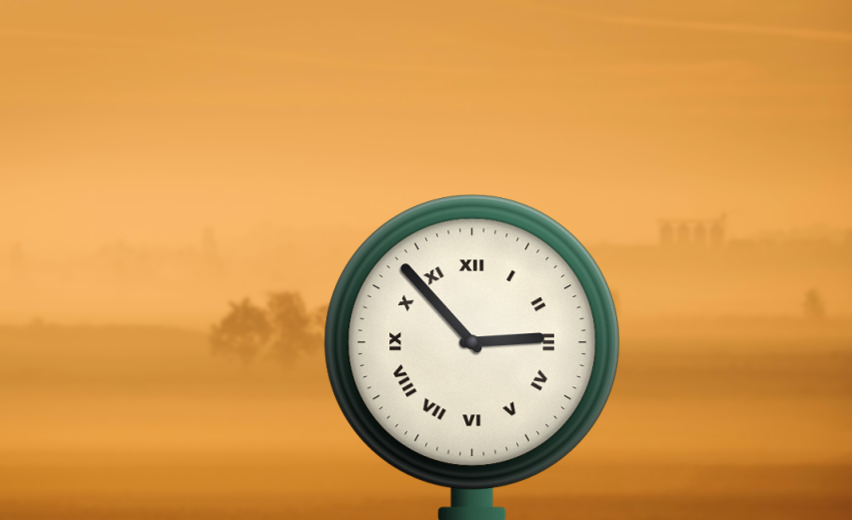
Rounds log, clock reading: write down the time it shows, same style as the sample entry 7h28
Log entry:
2h53
